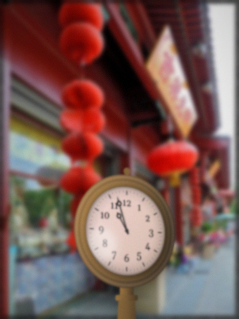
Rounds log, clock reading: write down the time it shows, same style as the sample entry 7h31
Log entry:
10h57
